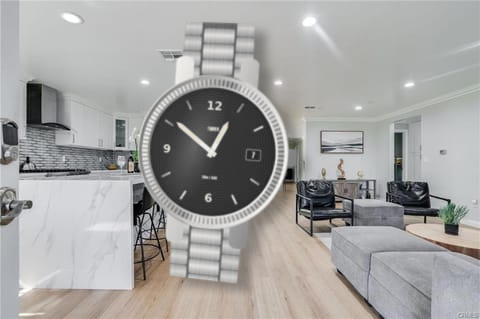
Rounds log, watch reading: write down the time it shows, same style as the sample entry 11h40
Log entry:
12h51
